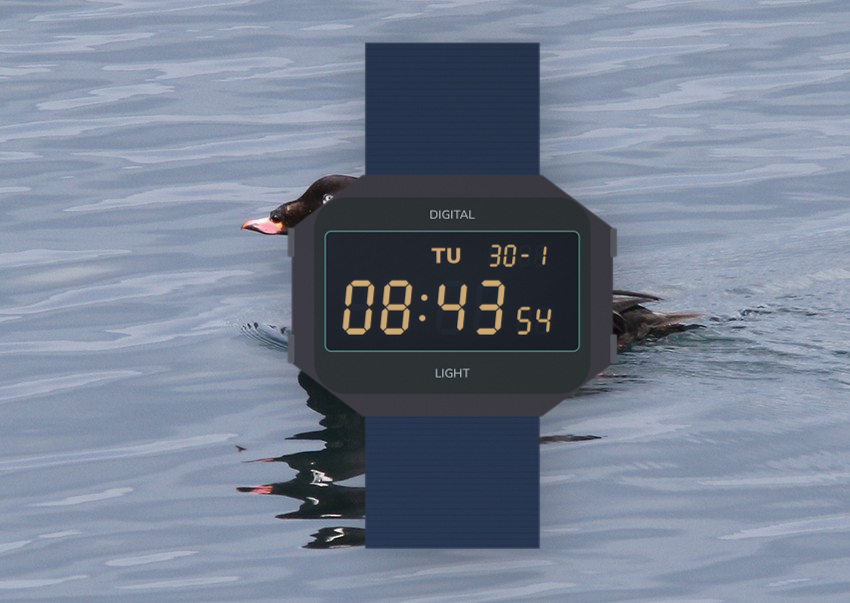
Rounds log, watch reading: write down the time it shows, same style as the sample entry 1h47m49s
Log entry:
8h43m54s
